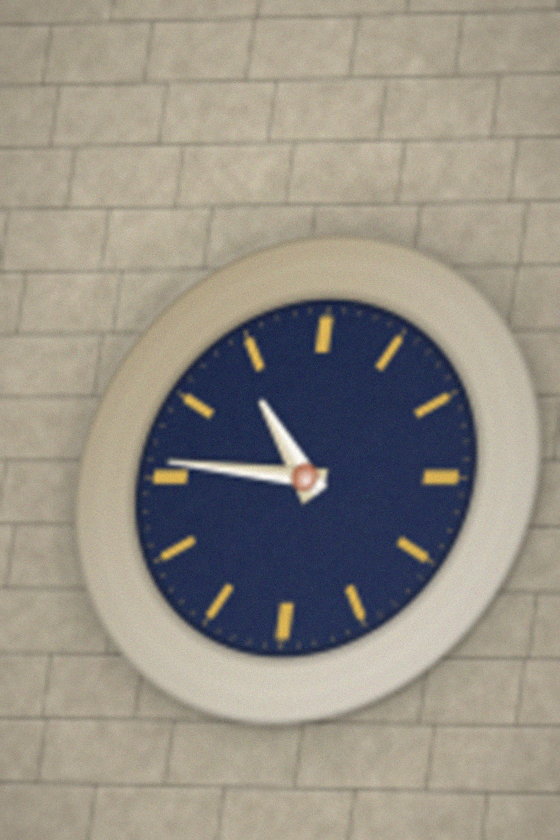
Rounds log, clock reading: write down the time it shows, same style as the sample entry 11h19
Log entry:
10h46
